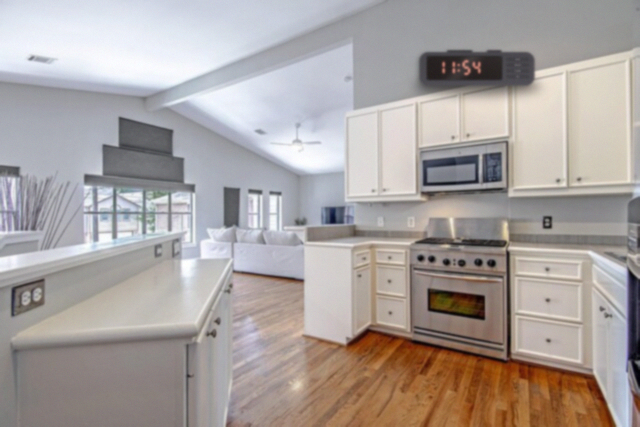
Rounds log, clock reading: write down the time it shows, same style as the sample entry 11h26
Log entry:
11h54
